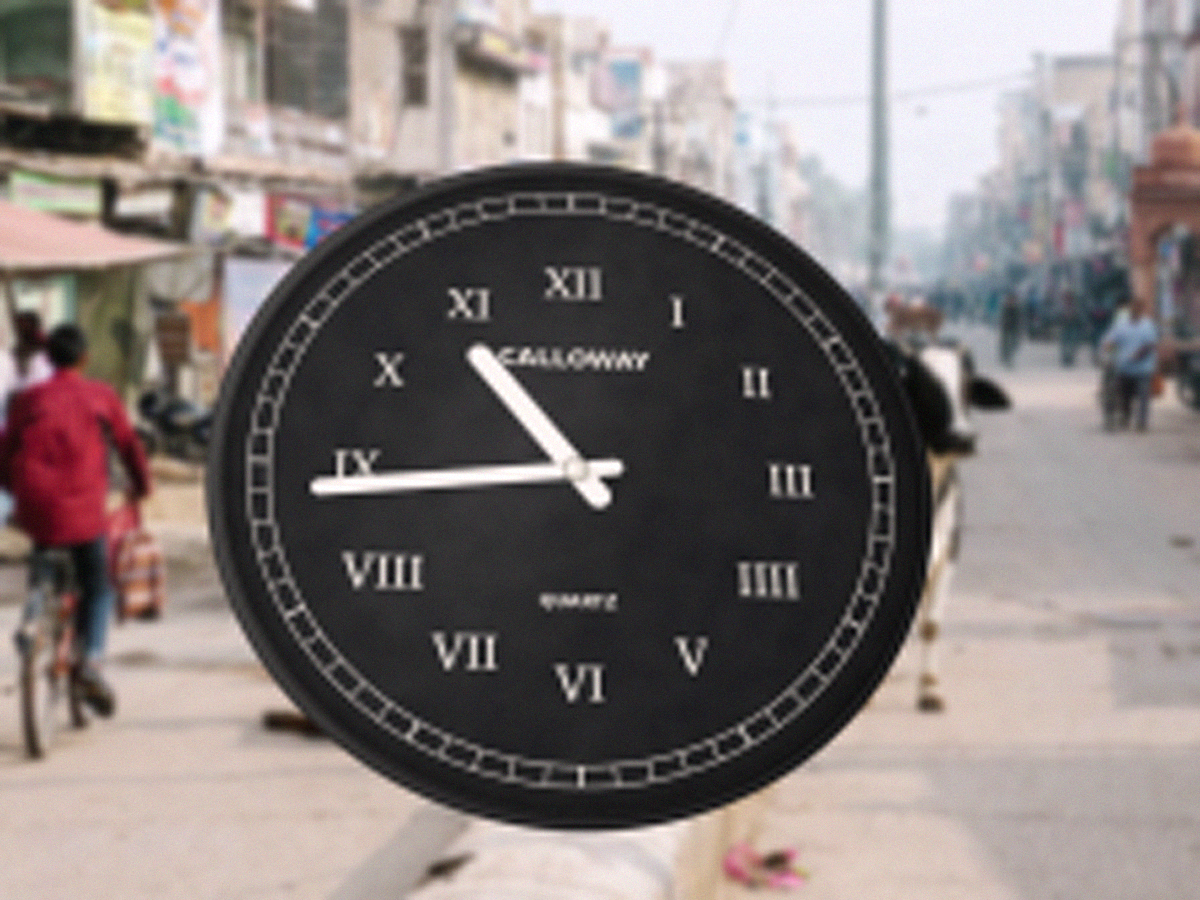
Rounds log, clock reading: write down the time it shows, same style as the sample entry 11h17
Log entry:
10h44
